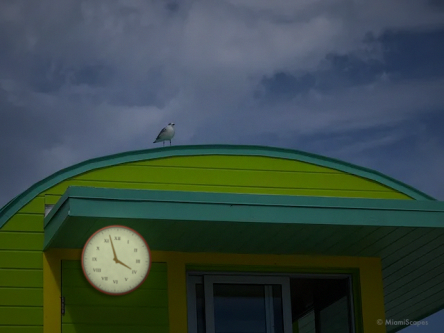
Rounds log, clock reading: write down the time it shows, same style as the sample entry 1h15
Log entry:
3h57
